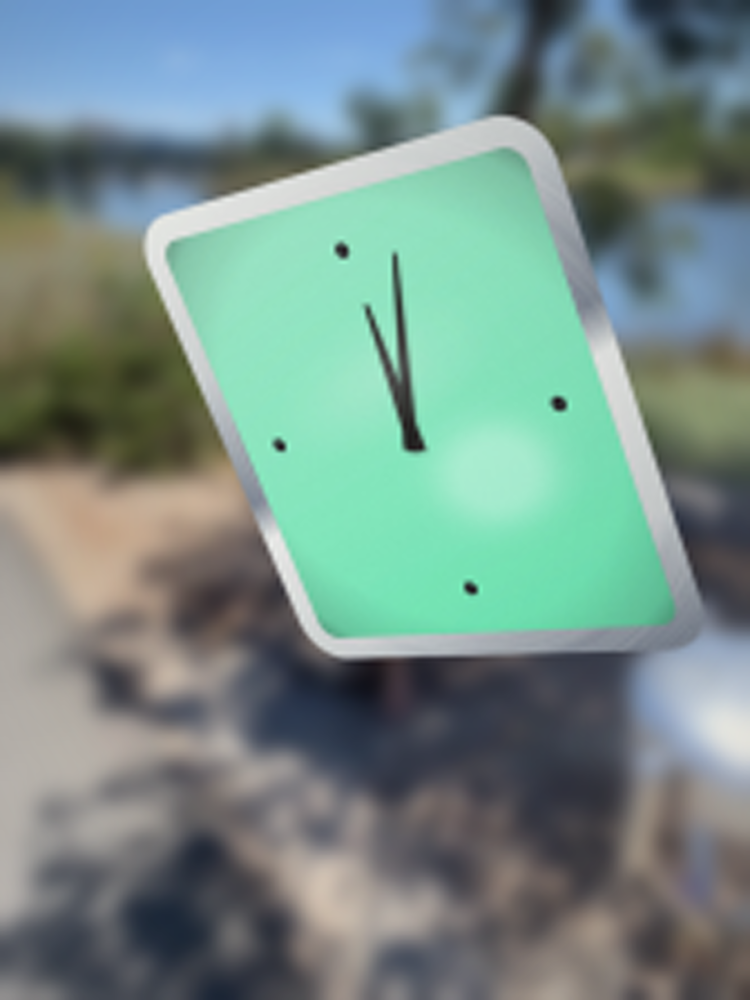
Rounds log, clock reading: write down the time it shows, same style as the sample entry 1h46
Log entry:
12h03
